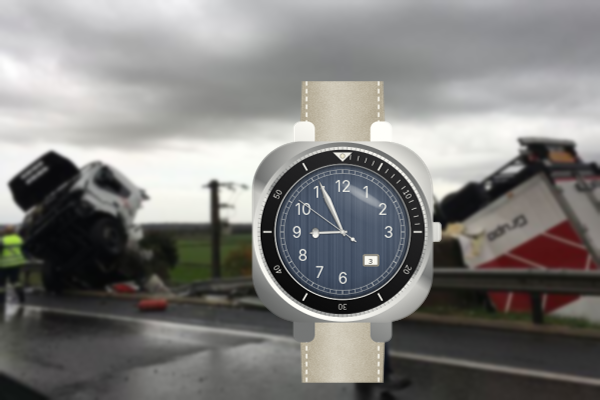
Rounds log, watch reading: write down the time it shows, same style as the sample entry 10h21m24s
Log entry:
8h55m51s
